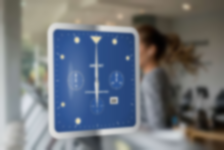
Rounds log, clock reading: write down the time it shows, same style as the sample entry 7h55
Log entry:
6h00
